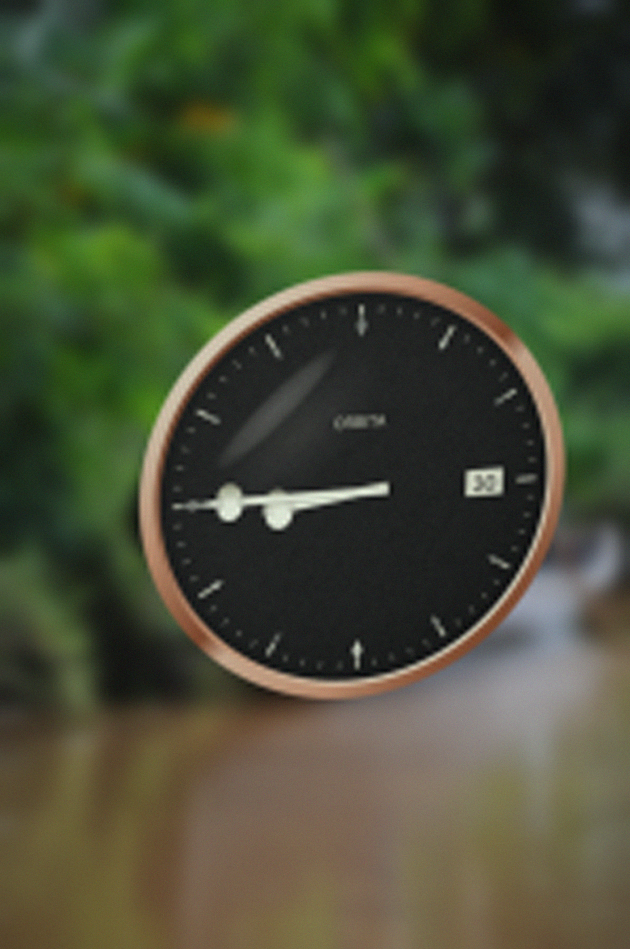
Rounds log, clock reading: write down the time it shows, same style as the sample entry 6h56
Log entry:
8h45
